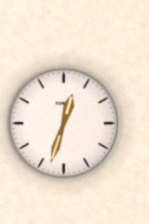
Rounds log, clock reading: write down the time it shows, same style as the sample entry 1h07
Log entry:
12h33
